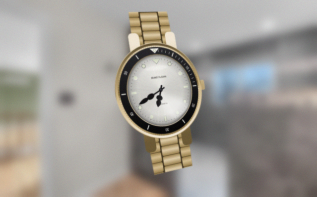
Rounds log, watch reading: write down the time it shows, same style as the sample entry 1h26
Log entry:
6h41
